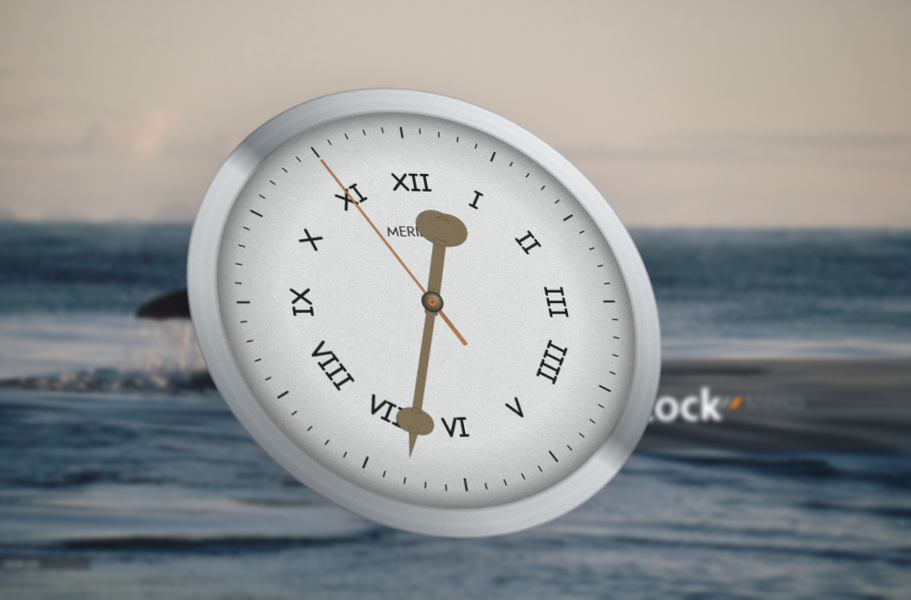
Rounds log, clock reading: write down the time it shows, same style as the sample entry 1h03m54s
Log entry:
12h32m55s
